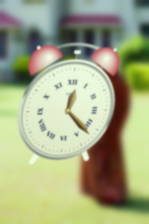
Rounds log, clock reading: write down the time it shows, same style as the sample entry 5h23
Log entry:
12h22
